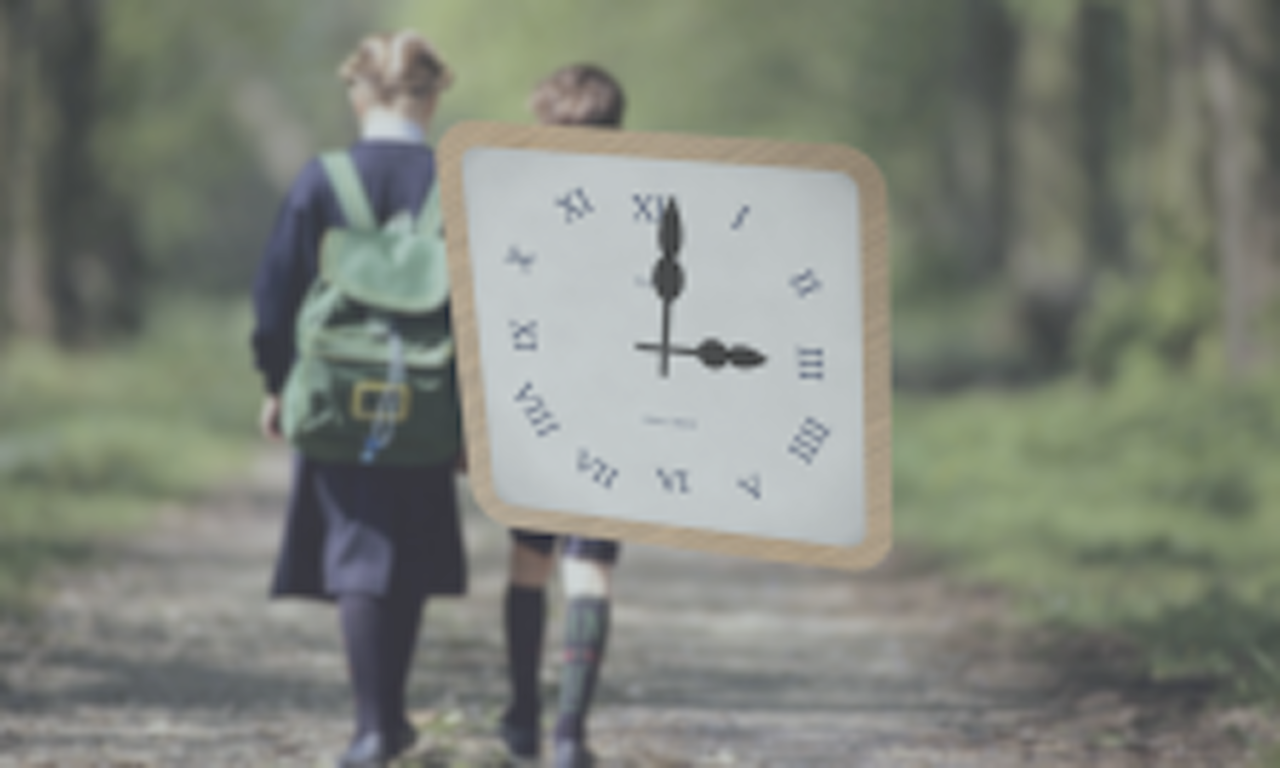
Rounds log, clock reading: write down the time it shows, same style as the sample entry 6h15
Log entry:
3h01
